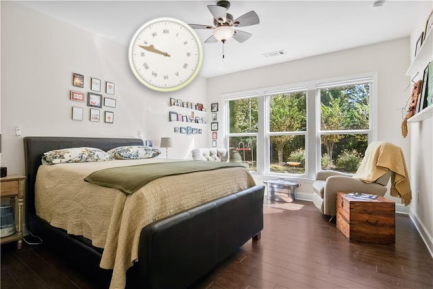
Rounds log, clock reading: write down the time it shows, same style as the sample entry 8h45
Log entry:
9h48
